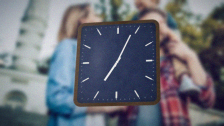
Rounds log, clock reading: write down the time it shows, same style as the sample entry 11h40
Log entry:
7h04
